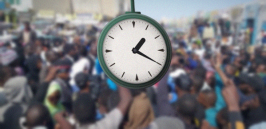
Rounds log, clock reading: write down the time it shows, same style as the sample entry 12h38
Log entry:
1h20
